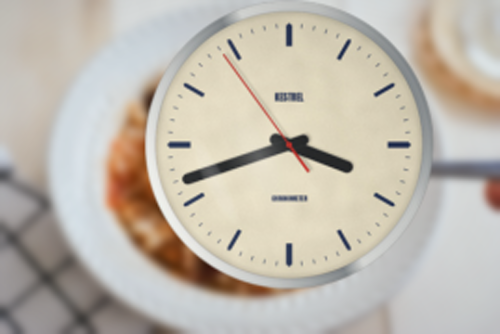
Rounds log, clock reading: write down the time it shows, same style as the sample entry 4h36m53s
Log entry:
3h41m54s
